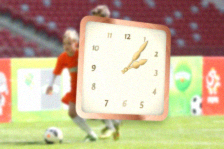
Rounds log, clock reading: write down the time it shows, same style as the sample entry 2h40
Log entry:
2h06
